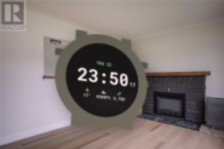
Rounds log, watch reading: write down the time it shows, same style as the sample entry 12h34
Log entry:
23h50
